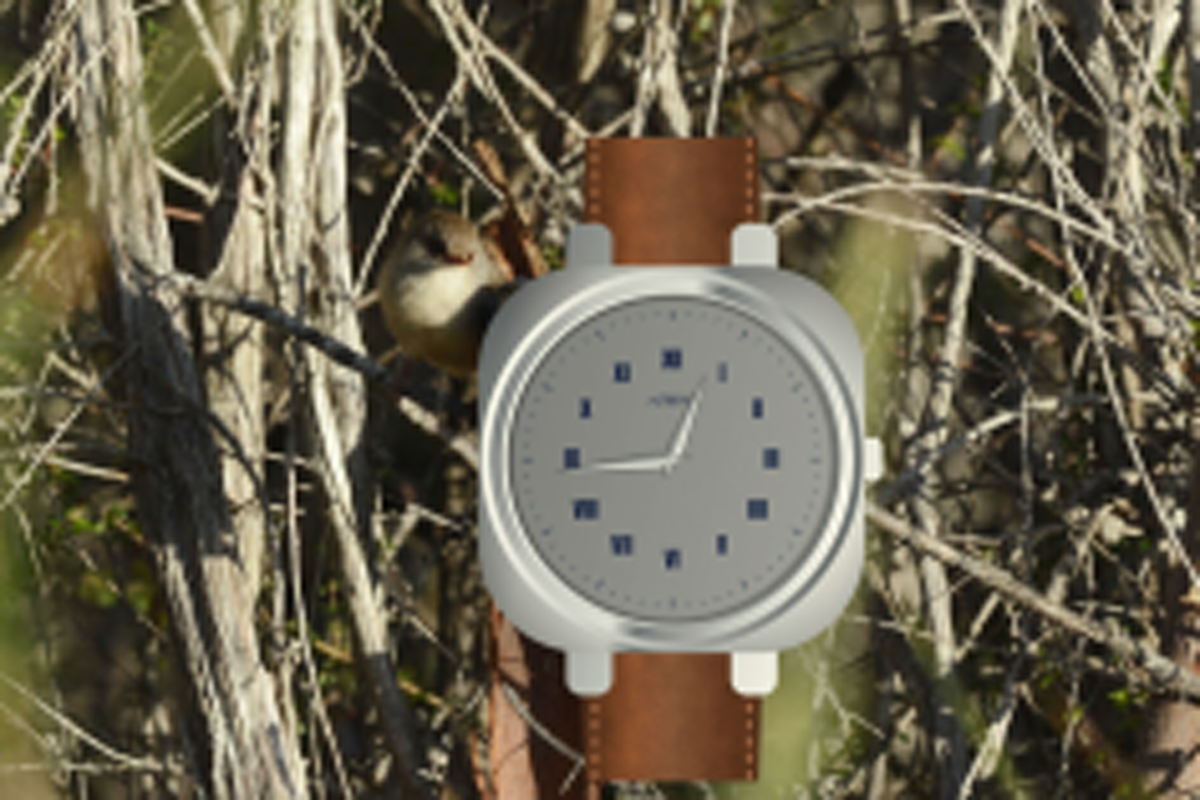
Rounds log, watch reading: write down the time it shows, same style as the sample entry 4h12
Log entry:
12h44
